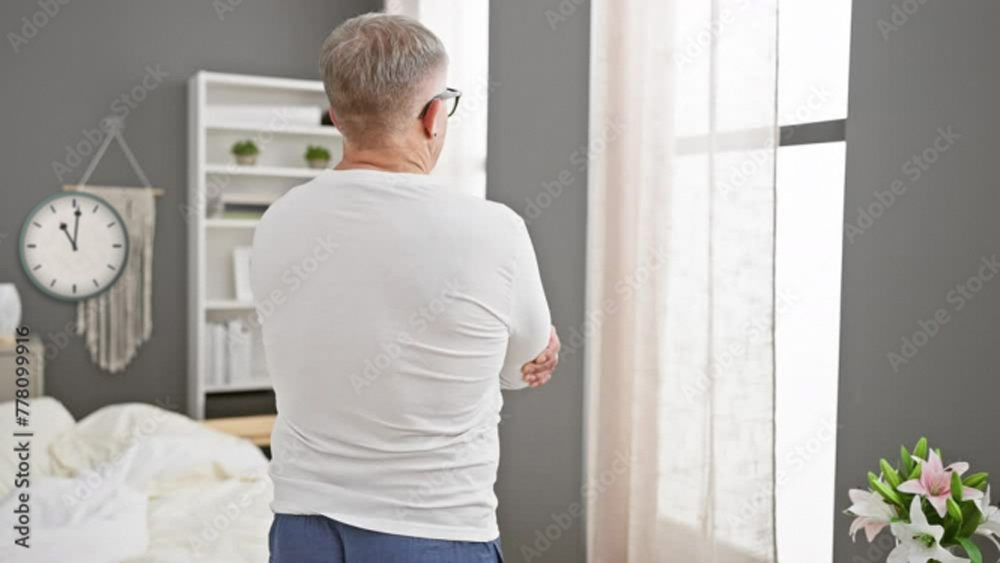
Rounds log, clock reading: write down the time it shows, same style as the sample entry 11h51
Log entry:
11h01
